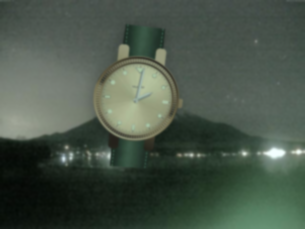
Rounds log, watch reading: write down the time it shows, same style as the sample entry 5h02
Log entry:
2h01
